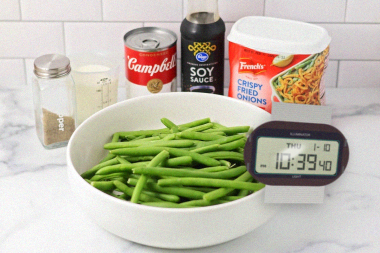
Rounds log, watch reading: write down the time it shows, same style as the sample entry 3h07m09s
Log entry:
10h39m40s
